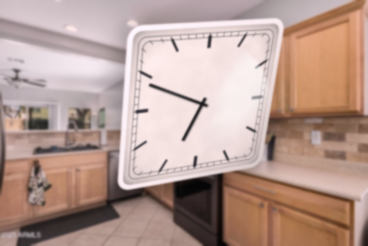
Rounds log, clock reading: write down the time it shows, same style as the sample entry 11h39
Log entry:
6h49
